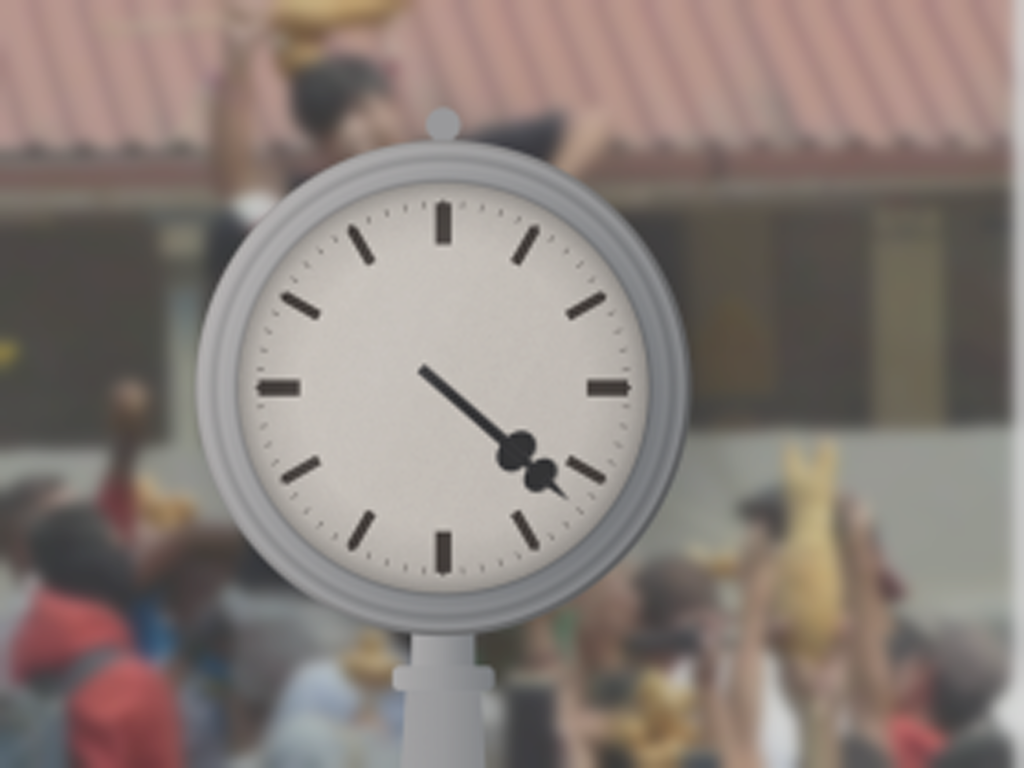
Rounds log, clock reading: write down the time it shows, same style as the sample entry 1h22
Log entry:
4h22
